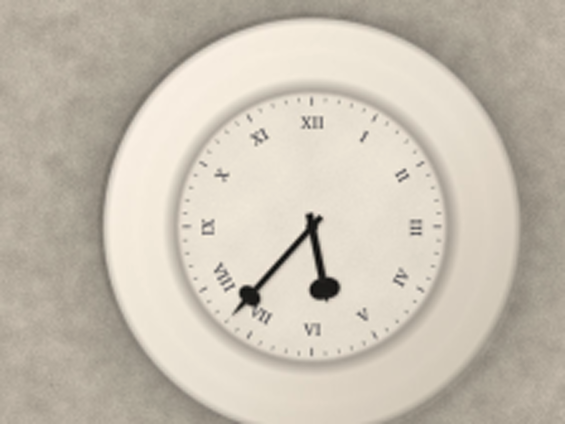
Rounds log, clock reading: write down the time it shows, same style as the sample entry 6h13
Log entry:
5h37
